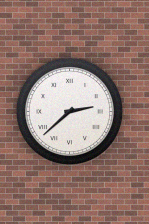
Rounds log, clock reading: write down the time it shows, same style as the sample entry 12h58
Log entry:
2h38
